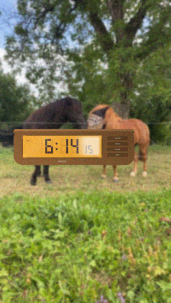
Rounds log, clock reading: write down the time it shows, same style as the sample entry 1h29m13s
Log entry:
6h14m15s
